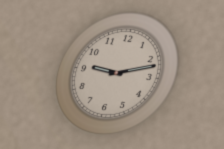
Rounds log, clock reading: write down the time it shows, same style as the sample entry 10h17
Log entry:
9h12
